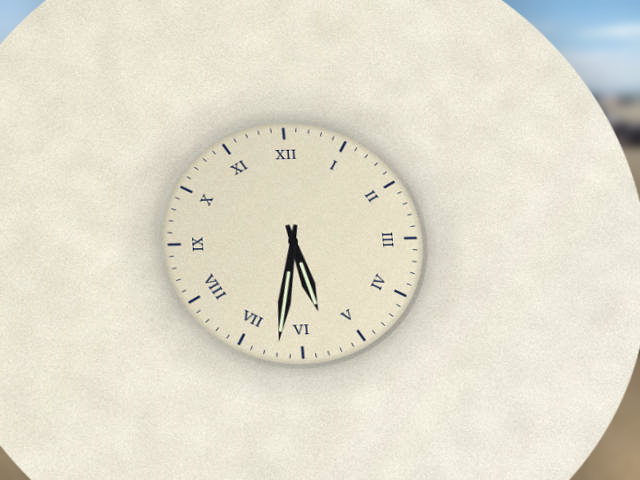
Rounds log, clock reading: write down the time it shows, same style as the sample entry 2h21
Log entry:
5h32
